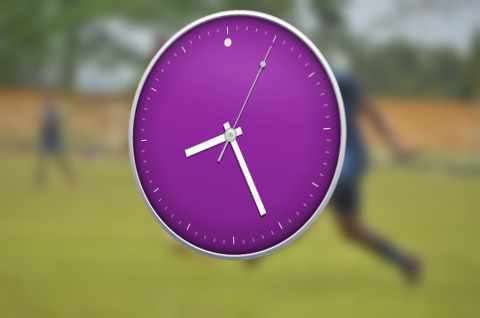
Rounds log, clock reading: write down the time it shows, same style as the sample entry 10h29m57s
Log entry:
8h26m05s
